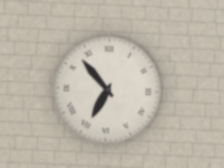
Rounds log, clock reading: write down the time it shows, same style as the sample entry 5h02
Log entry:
6h53
